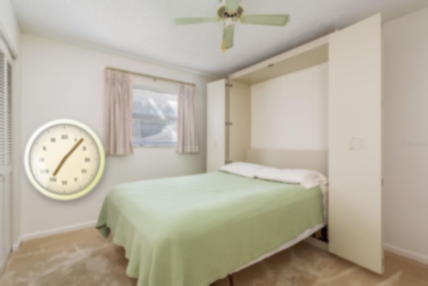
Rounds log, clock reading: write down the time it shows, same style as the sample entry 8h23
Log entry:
7h07
